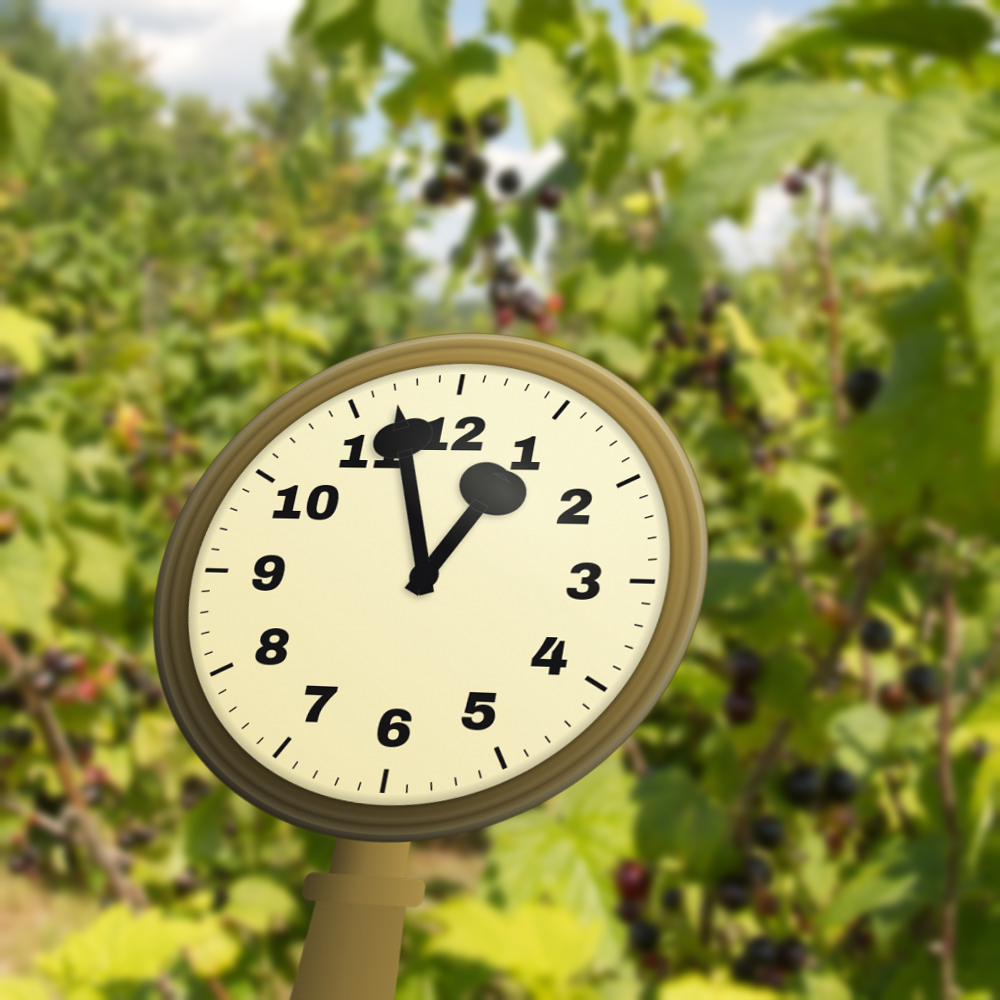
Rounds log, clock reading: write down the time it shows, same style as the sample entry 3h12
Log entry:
12h57
